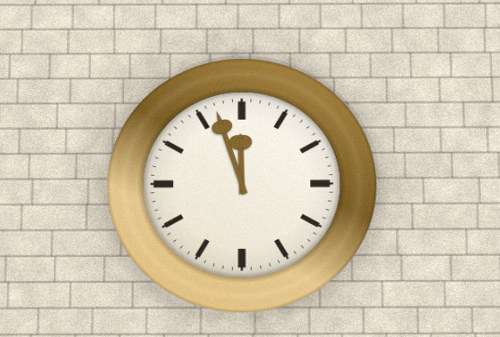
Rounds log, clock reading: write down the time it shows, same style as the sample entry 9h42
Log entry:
11h57
